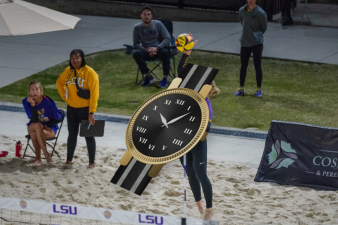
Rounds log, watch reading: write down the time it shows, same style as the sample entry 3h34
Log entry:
10h07
